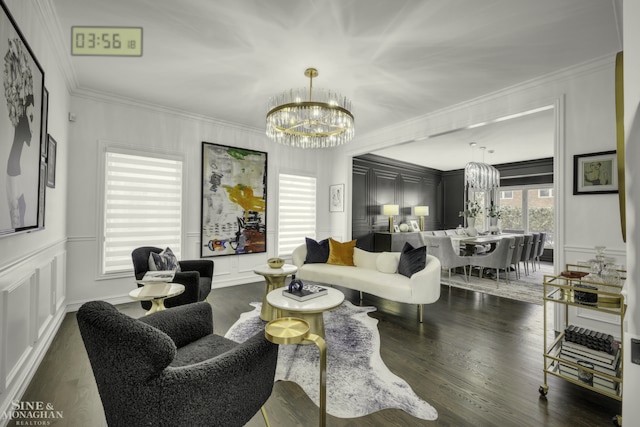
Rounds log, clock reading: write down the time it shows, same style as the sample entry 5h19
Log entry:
3h56
